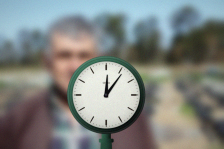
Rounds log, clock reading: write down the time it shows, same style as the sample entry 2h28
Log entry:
12h06
